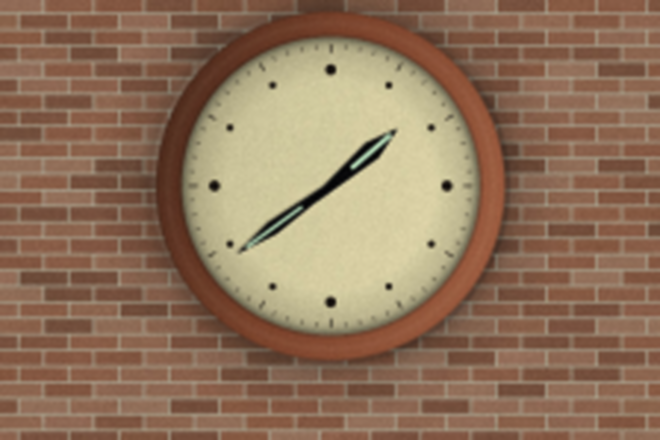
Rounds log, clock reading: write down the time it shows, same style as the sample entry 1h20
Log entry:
1h39
